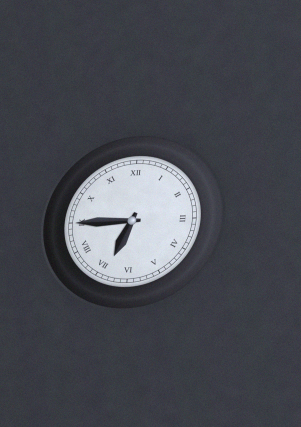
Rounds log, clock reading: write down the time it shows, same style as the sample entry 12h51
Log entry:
6h45
